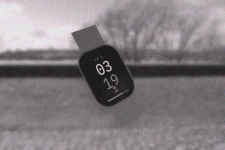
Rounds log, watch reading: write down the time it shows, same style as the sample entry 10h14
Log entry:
3h19
